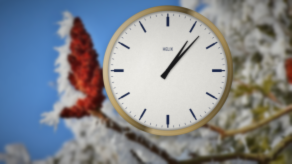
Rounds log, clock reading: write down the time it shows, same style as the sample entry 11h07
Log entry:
1h07
